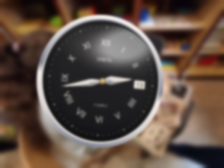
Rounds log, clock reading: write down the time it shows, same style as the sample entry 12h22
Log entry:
2h43
